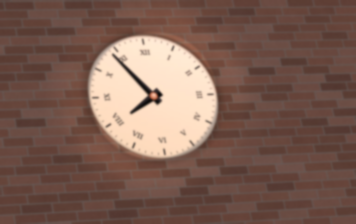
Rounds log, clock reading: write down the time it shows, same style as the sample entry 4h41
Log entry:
7h54
